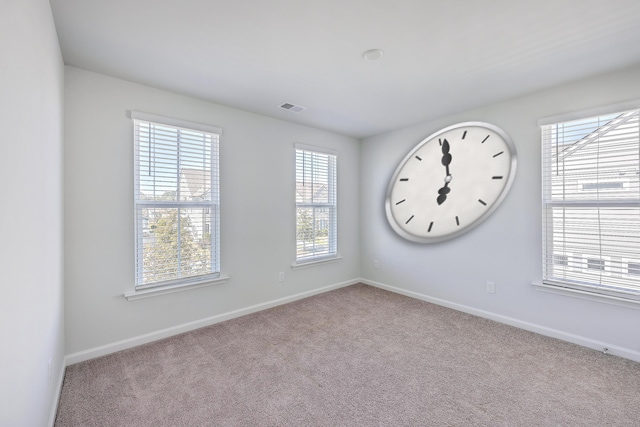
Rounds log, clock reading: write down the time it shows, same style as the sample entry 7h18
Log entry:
5h56
